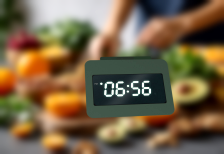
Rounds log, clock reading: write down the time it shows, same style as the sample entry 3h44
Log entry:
6h56
